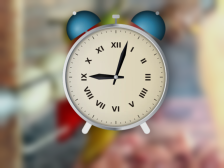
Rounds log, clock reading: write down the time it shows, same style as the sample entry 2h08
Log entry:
9h03
